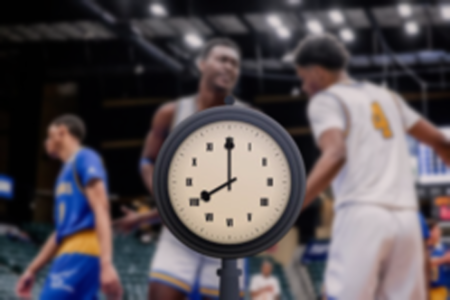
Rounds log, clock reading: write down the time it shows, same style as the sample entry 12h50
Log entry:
8h00
